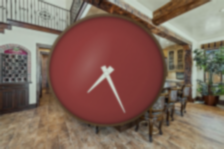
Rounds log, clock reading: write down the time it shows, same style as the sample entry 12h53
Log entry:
7h26
